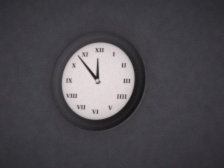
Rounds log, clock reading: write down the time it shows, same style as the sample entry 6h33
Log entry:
11h53
